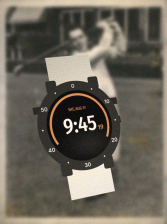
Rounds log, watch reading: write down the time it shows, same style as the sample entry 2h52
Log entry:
9h45
